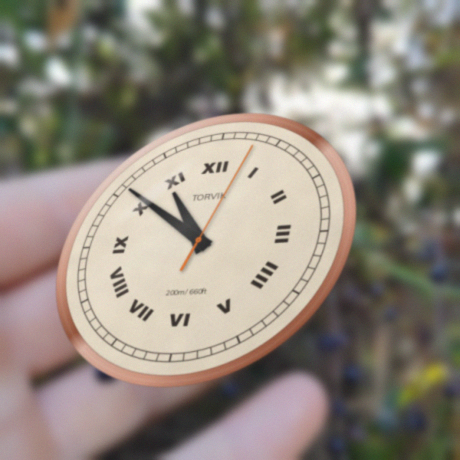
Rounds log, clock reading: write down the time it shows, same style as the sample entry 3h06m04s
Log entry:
10h51m03s
